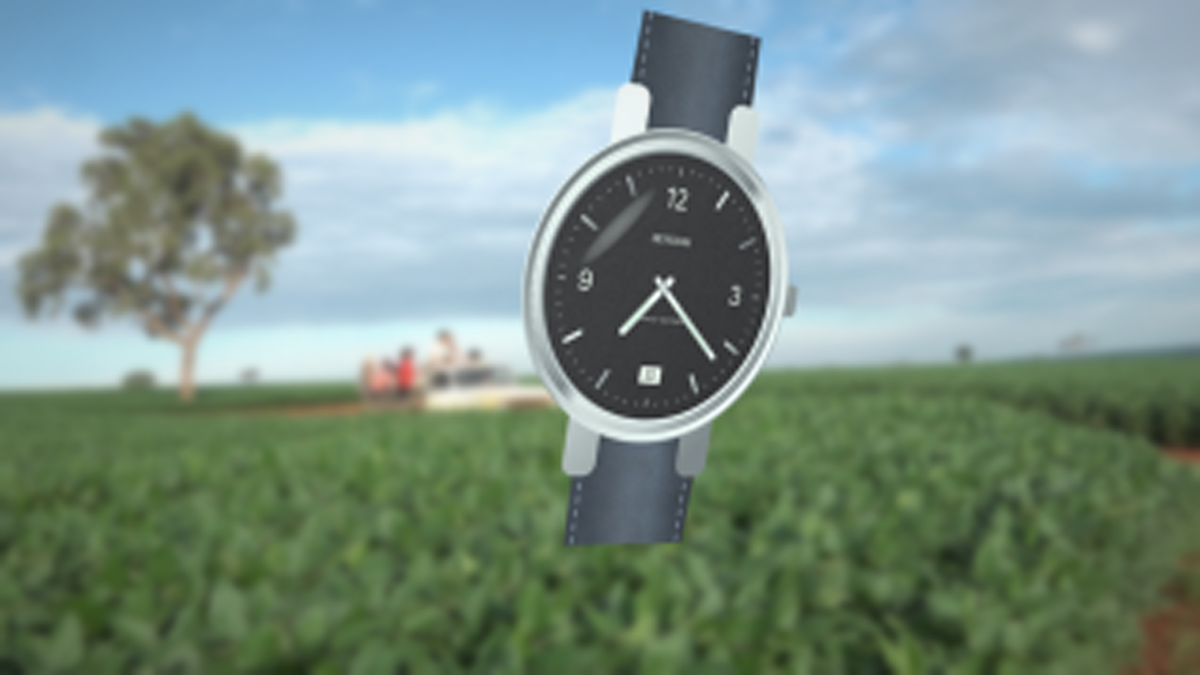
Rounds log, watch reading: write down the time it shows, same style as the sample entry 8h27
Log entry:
7h22
